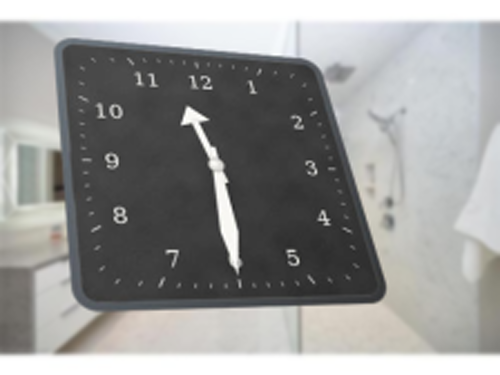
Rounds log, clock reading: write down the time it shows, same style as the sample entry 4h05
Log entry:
11h30
